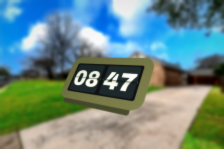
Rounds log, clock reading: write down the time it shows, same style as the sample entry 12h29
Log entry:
8h47
